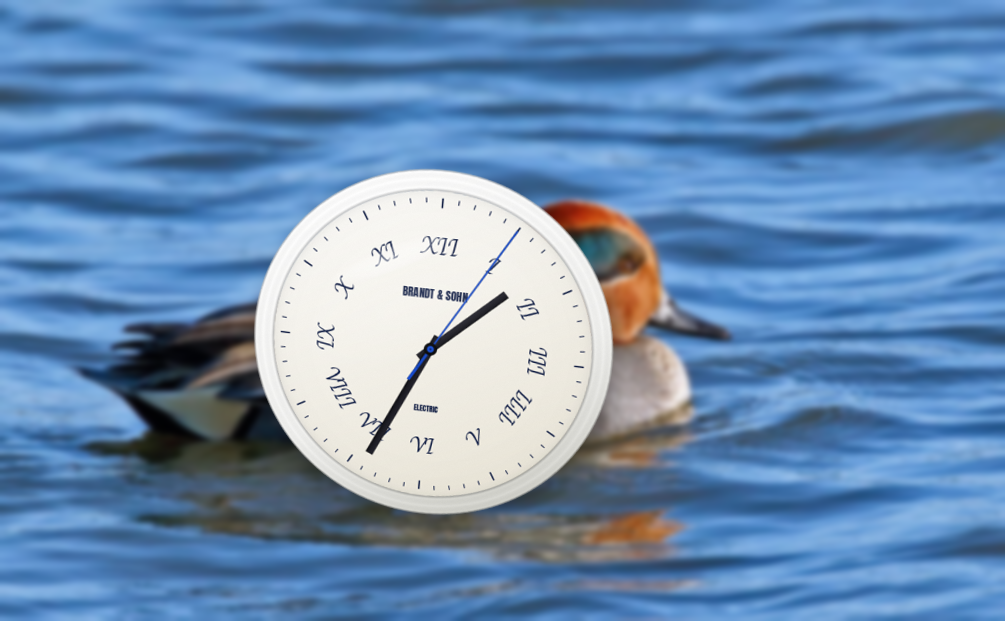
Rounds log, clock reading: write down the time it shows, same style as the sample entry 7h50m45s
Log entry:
1h34m05s
